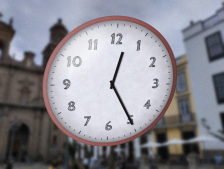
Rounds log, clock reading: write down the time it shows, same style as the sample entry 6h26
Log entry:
12h25
